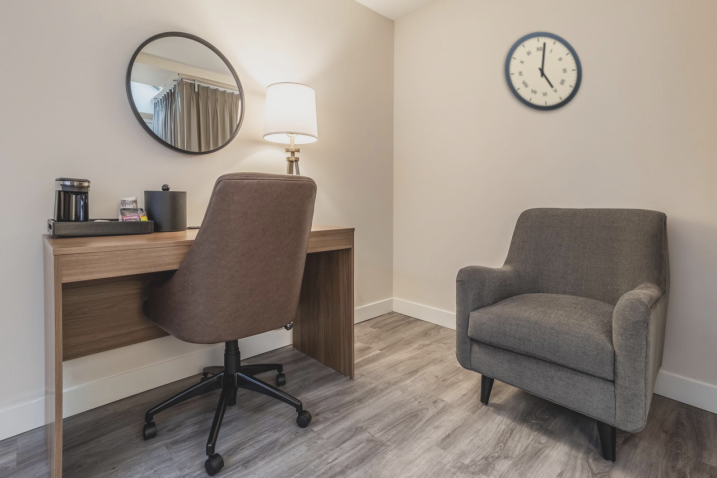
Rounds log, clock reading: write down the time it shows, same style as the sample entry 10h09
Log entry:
5h02
